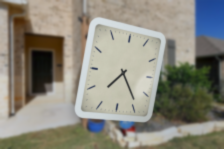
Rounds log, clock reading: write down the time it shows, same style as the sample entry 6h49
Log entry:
7h24
